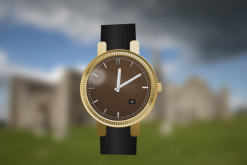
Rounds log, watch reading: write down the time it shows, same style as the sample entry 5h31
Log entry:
12h10
